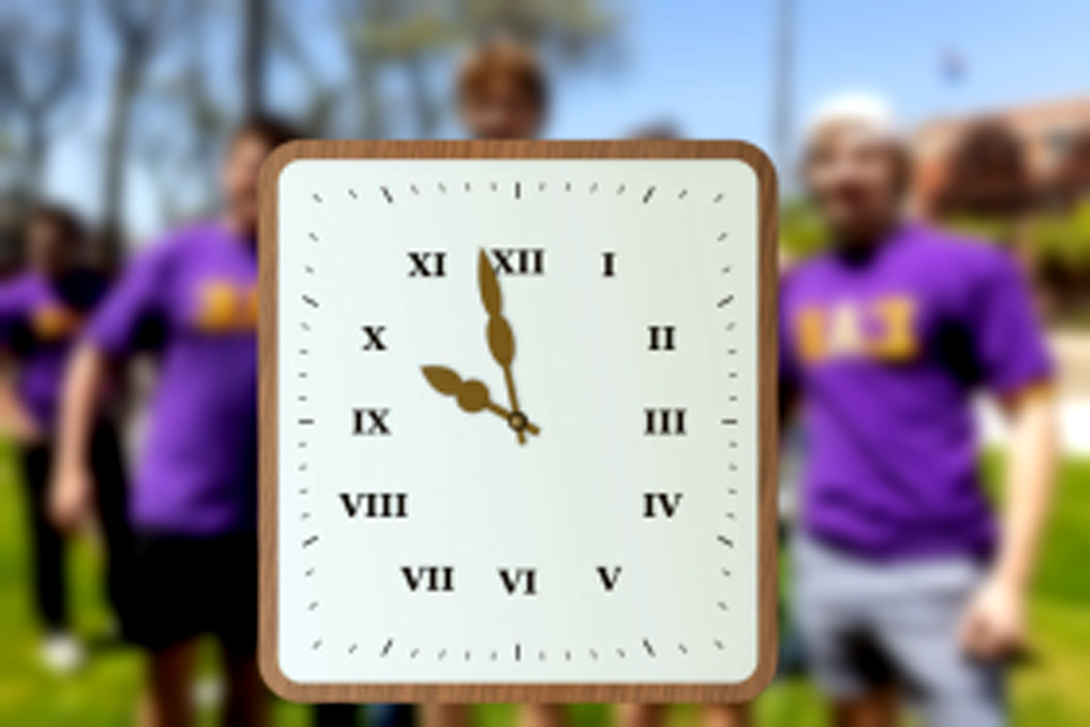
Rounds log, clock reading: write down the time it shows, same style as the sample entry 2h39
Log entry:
9h58
